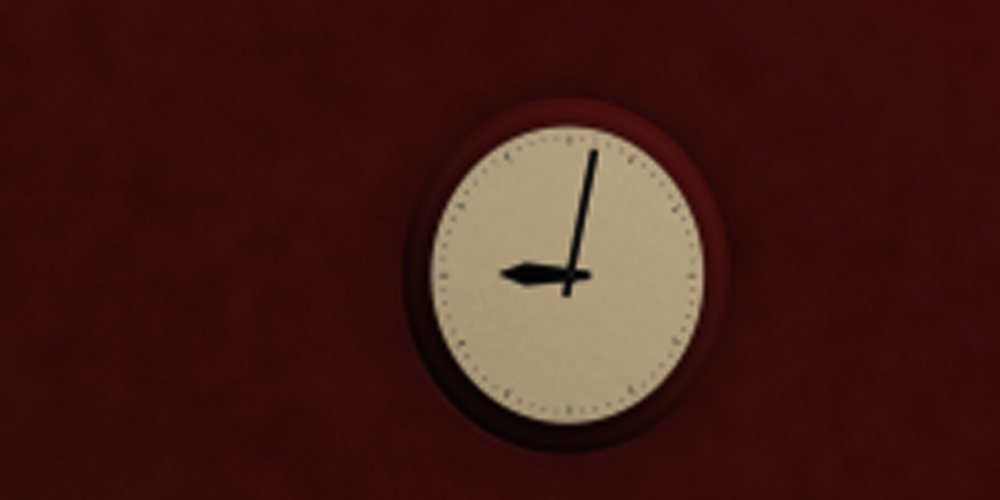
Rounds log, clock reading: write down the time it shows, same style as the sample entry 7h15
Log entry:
9h02
